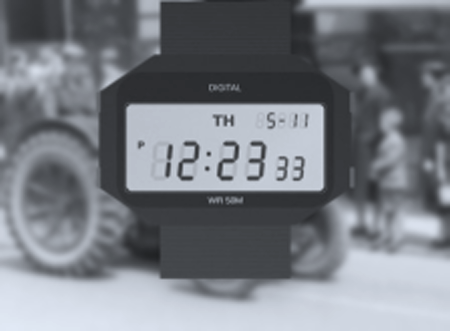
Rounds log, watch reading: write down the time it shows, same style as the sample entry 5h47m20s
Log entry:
12h23m33s
